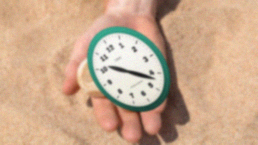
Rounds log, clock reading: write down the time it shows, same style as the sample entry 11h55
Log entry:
10h22
